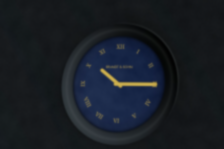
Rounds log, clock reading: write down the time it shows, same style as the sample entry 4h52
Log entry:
10h15
